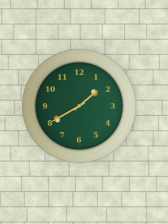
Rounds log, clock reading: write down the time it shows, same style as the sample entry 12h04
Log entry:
1h40
